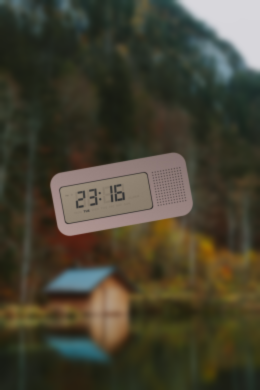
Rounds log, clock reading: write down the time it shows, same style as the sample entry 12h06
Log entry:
23h16
